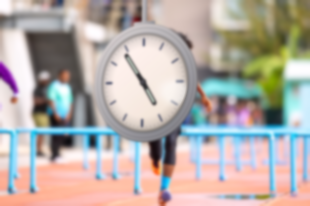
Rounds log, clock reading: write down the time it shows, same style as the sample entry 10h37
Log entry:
4h54
